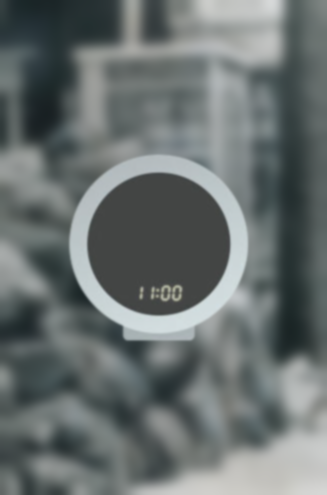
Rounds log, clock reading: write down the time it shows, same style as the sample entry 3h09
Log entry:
11h00
